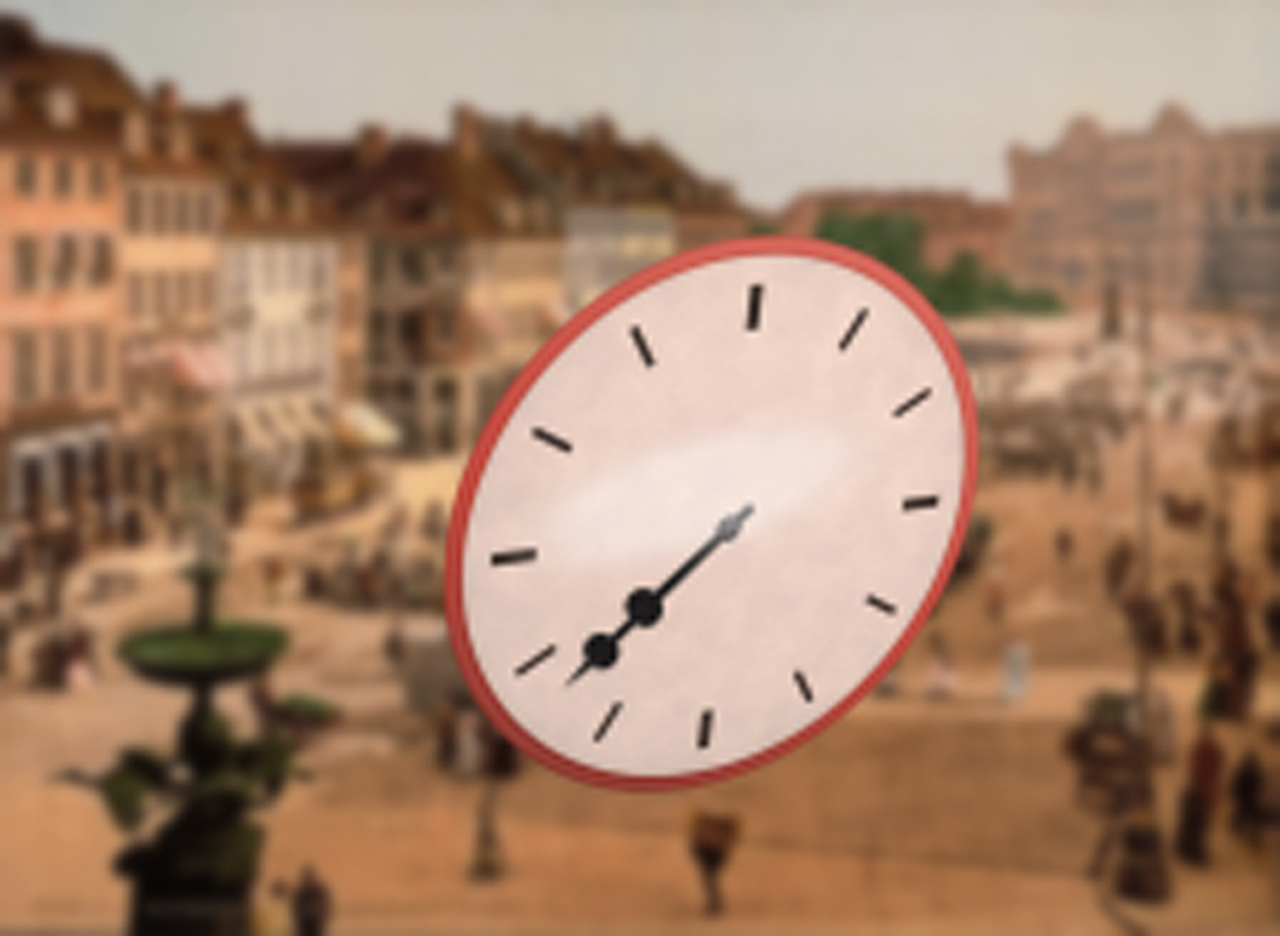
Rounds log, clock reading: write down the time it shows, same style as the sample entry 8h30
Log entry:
7h38
